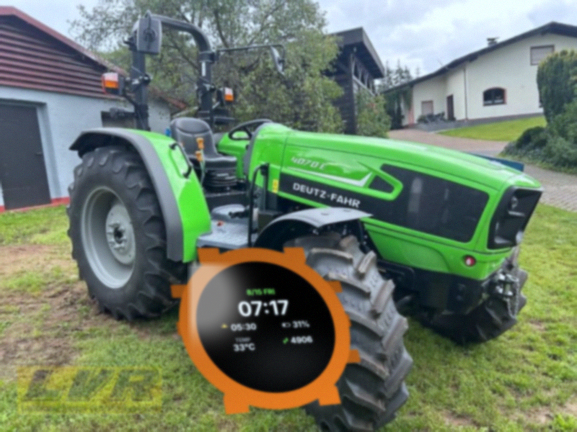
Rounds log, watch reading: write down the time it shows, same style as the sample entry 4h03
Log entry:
7h17
